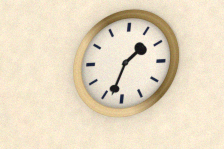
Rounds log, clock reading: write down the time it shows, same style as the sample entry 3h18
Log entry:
1h33
